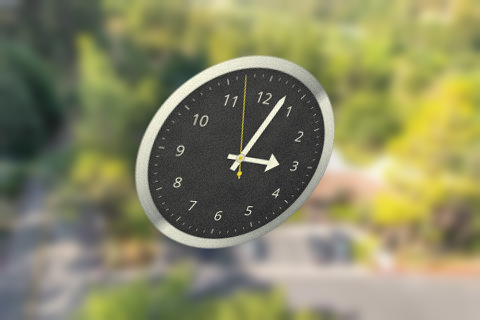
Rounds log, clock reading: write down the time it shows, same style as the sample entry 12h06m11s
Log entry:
3h02m57s
